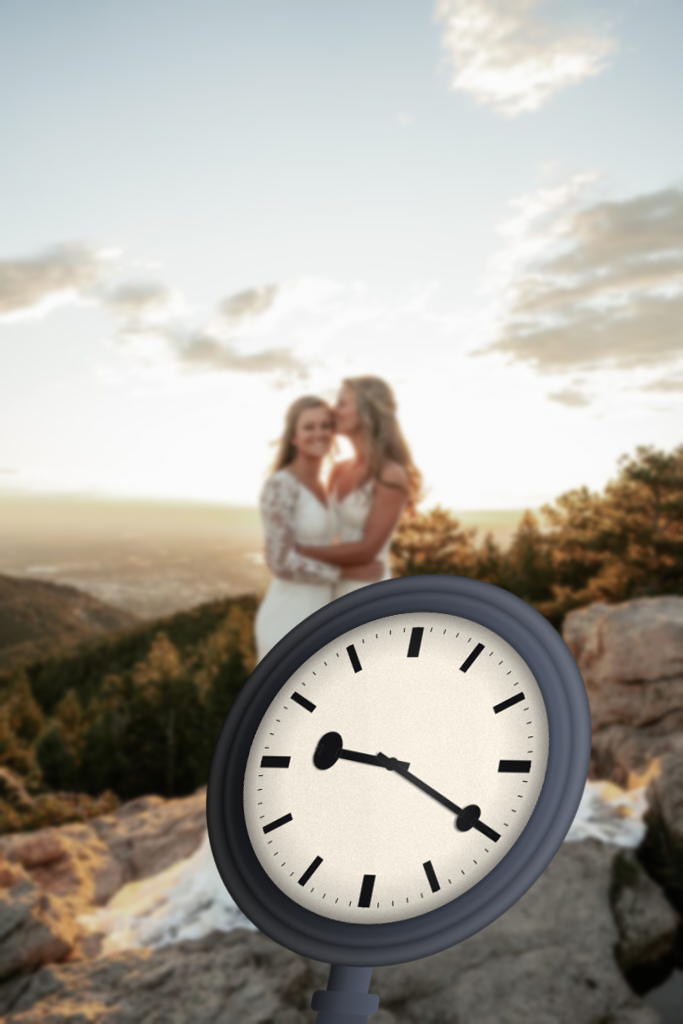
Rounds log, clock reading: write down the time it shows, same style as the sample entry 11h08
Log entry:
9h20
